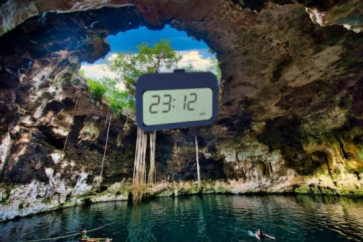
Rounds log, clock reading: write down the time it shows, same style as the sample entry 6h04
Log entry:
23h12
